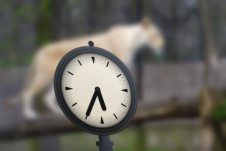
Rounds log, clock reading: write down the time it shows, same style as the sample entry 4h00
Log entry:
5h35
